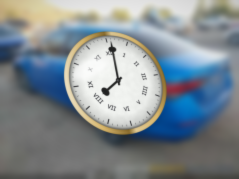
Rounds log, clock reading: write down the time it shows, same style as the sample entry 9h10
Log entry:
8h01
